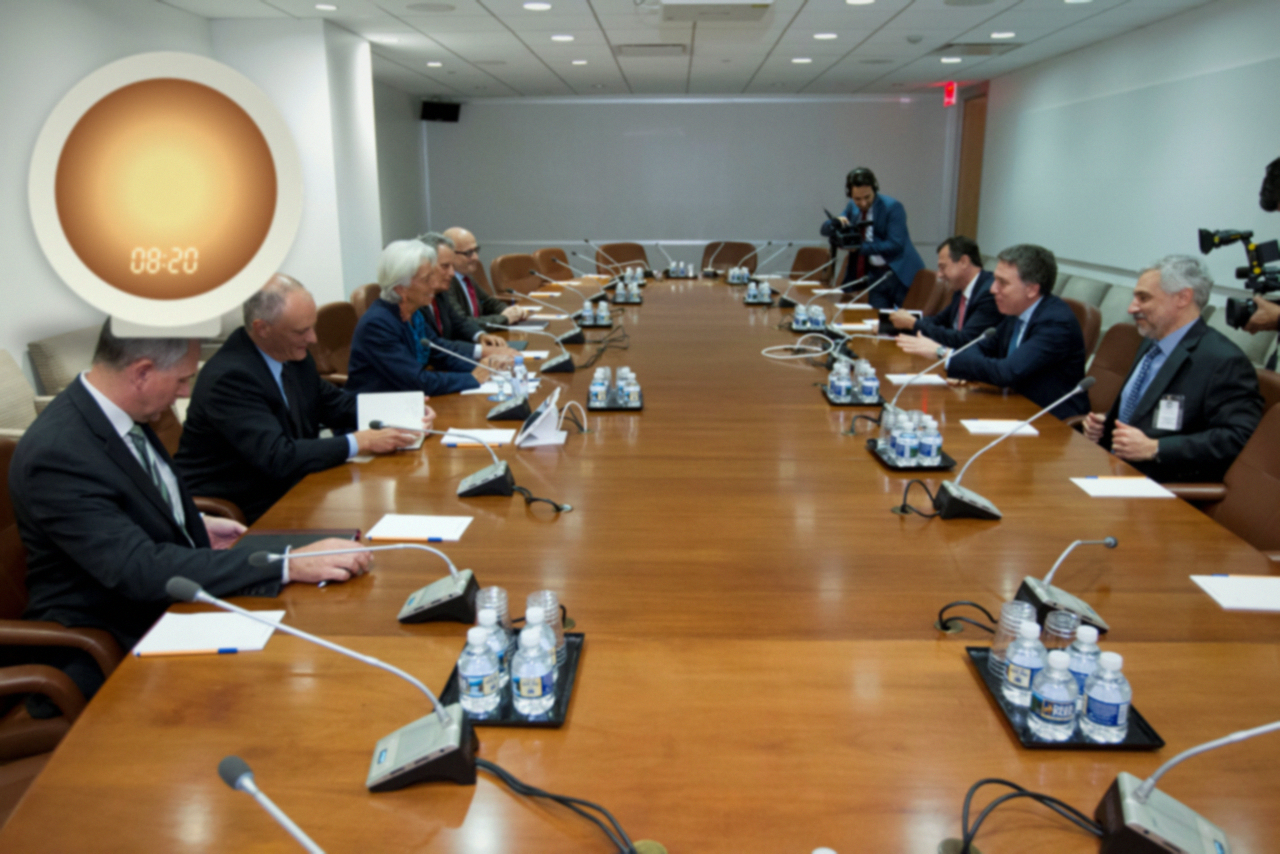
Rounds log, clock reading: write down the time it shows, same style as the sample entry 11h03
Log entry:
8h20
